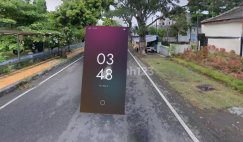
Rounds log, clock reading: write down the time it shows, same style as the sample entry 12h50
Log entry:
3h48
